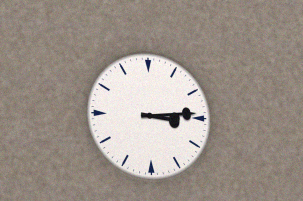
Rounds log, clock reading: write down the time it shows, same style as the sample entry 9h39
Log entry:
3h14
